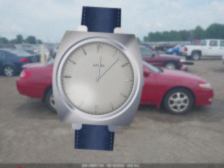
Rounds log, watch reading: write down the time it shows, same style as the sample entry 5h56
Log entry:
12h07
